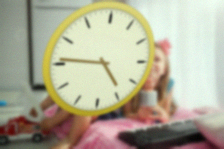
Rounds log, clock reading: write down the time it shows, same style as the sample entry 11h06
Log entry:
4h46
